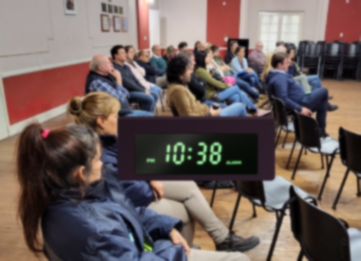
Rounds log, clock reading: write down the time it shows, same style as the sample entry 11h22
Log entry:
10h38
